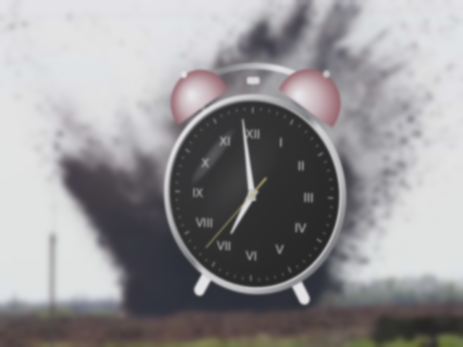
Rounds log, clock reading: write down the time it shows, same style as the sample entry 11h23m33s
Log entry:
6h58m37s
